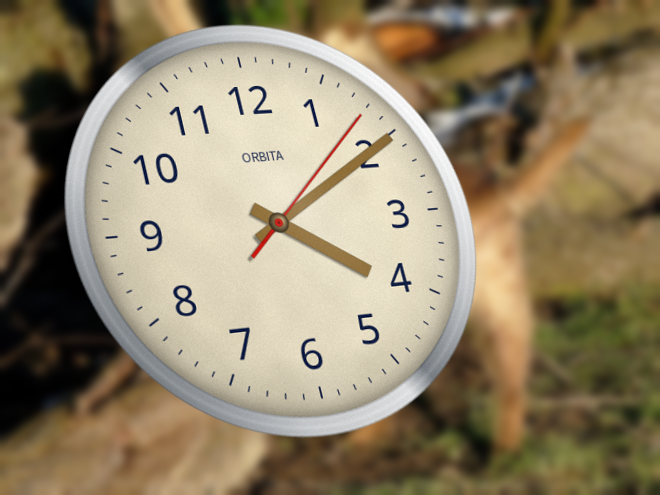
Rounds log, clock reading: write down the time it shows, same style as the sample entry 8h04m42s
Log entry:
4h10m08s
